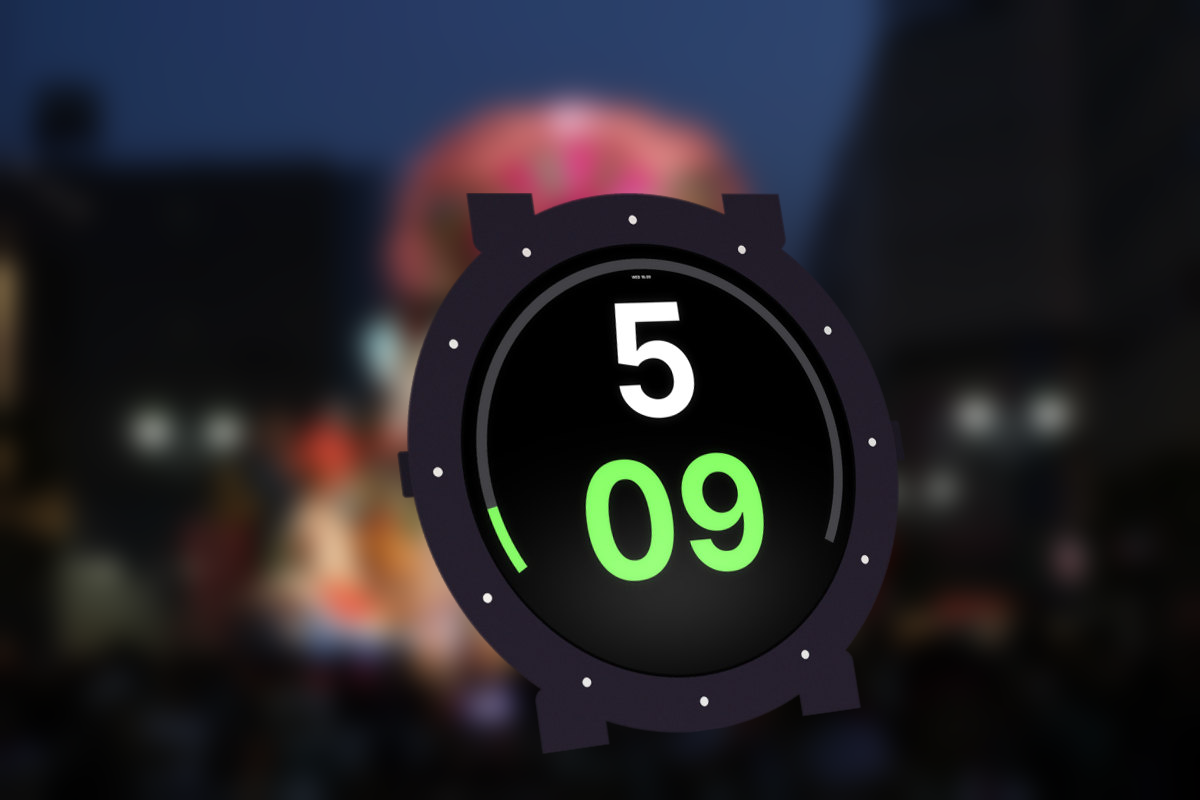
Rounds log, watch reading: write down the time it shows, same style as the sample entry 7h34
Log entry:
5h09
